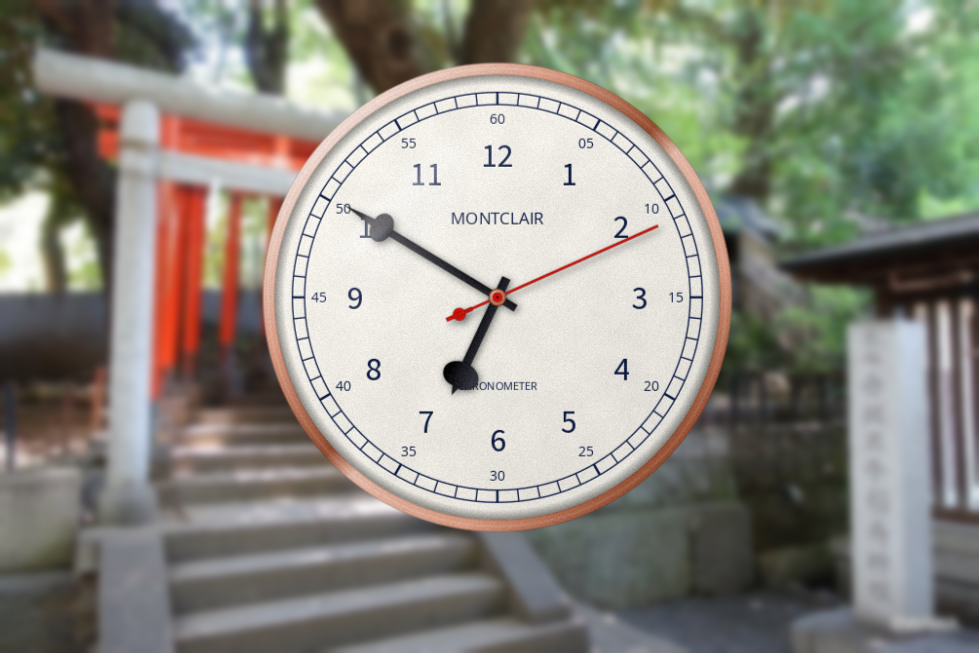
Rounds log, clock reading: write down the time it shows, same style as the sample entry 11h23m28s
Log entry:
6h50m11s
